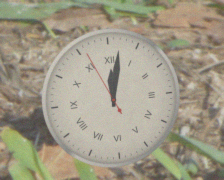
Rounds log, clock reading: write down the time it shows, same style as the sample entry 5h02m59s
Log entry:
12h01m56s
